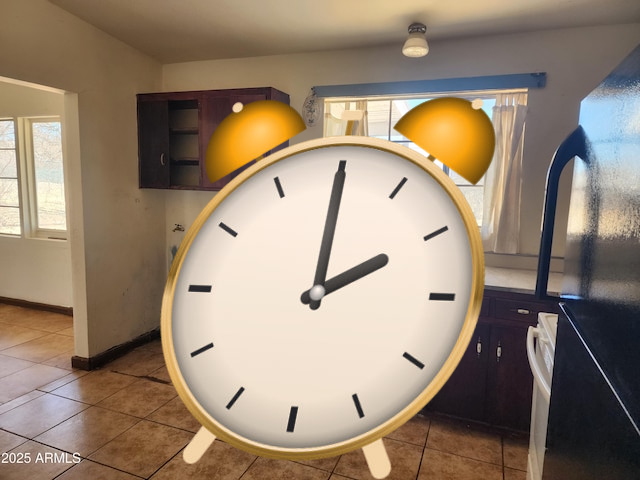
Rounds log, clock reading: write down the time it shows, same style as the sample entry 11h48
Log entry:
2h00
